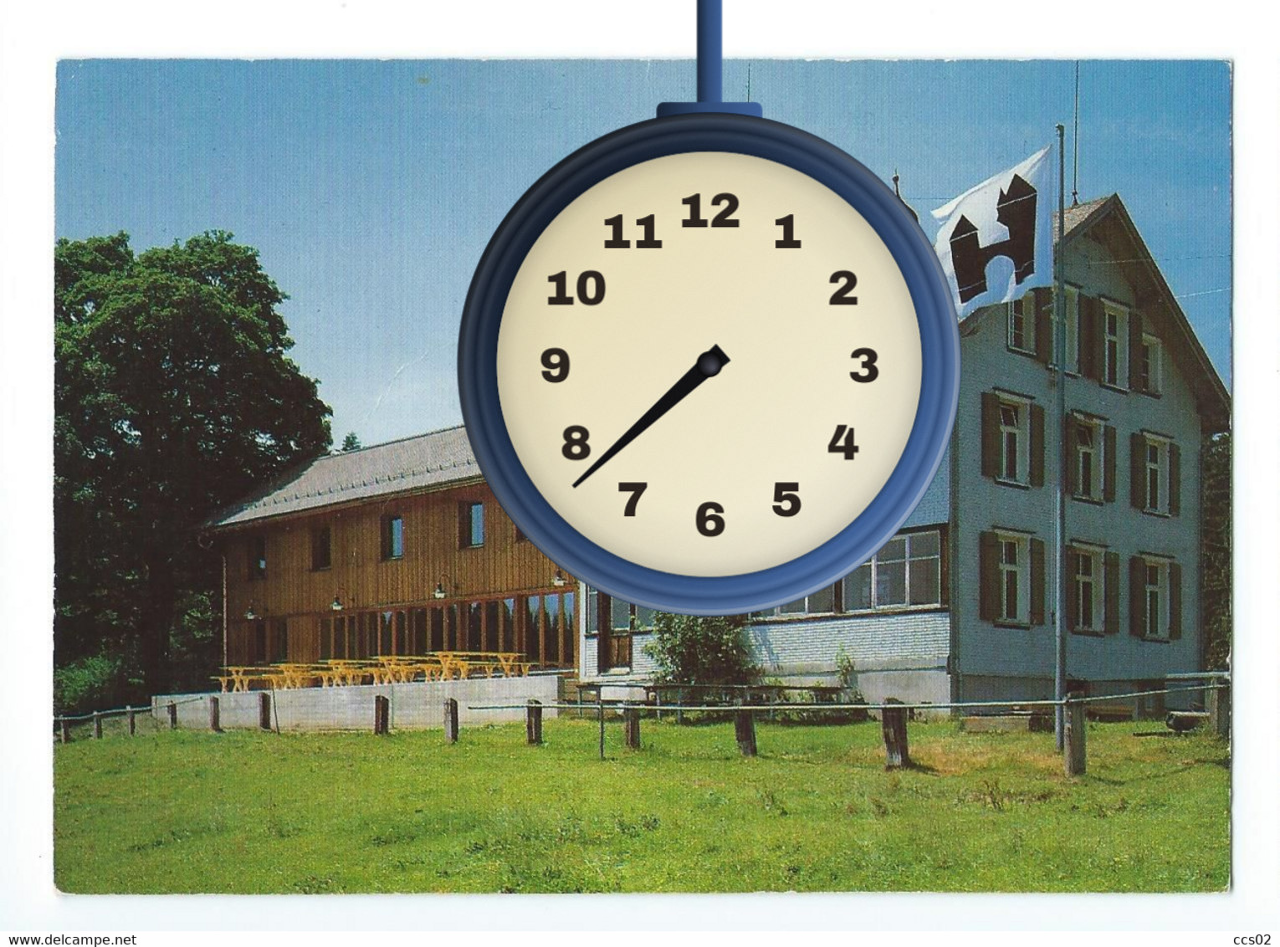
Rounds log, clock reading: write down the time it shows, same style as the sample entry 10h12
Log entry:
7h38
